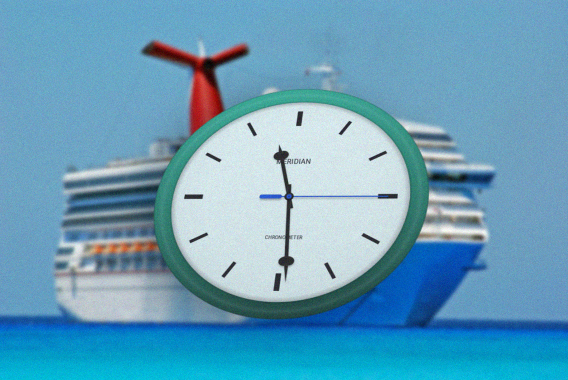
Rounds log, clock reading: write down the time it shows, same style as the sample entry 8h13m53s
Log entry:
11h29m15s
